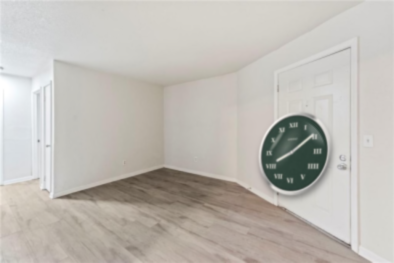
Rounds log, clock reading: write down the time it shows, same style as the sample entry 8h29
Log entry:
8h09
